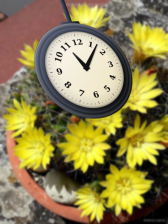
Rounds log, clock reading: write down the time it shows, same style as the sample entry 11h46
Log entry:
11h07
